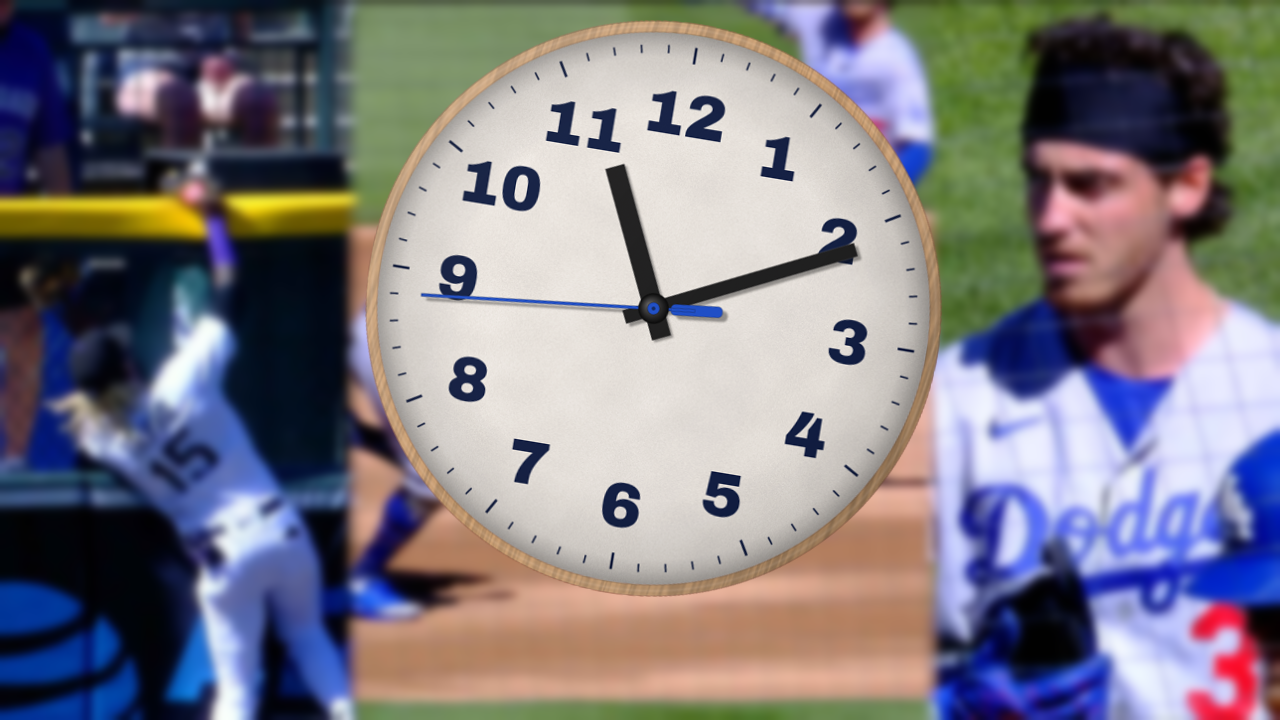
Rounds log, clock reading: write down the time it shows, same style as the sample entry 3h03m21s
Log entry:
11h10m44s
